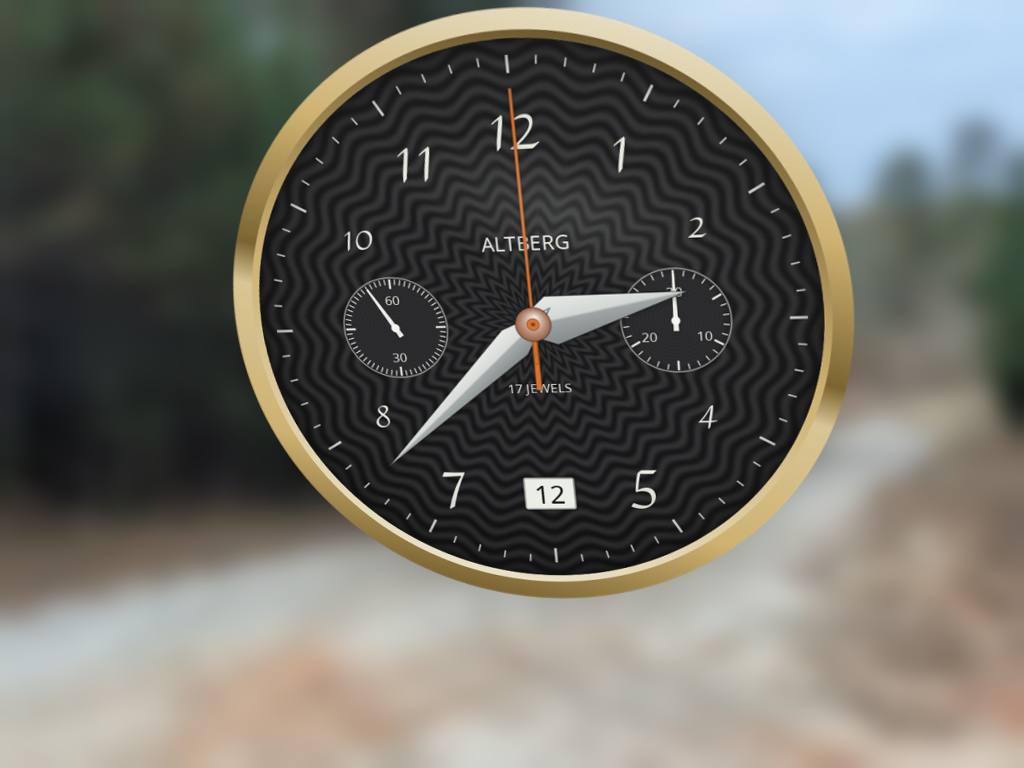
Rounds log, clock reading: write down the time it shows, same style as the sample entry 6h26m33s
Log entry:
2h37m55s
